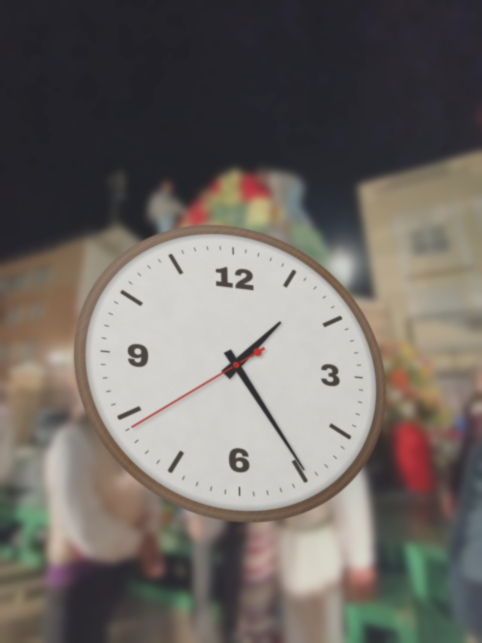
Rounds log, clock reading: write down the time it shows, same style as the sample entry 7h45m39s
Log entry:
1h24m39s
